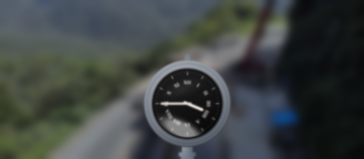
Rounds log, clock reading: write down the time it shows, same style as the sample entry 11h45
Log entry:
3h45
